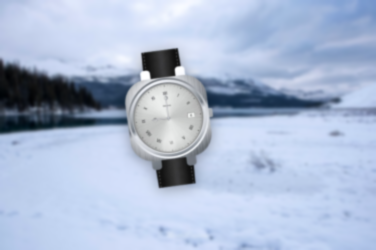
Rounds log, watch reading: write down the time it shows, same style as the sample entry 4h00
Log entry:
9h00
